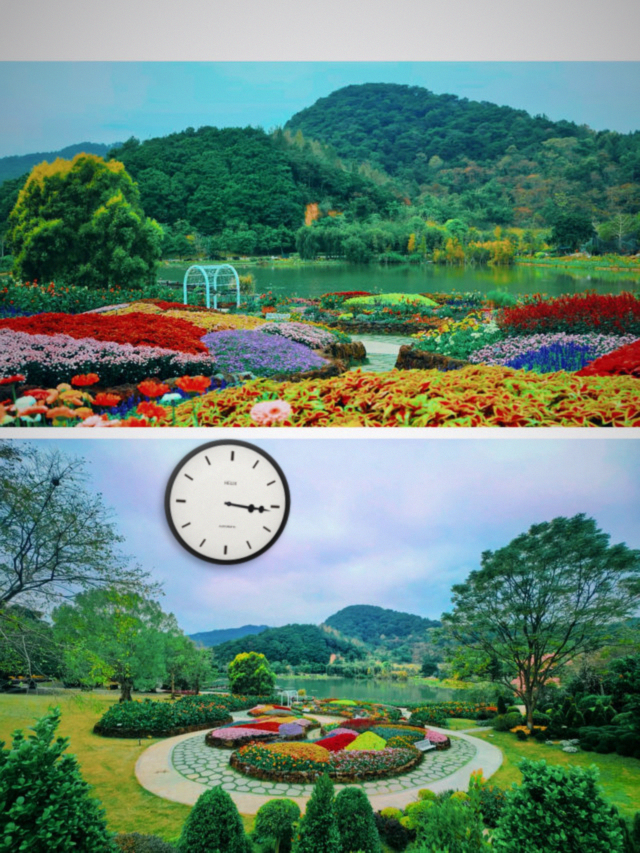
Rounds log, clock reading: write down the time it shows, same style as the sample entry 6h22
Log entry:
3h16
